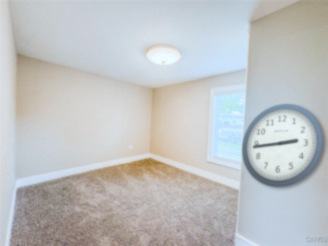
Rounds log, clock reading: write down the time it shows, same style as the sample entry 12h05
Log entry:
2h44
